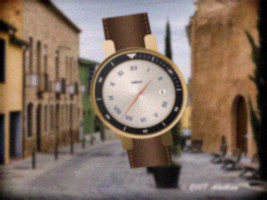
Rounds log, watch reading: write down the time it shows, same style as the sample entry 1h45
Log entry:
1h37
